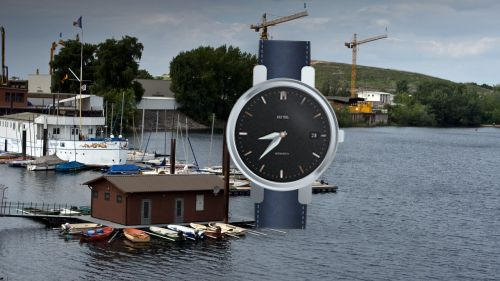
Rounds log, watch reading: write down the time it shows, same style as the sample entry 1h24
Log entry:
8h37
